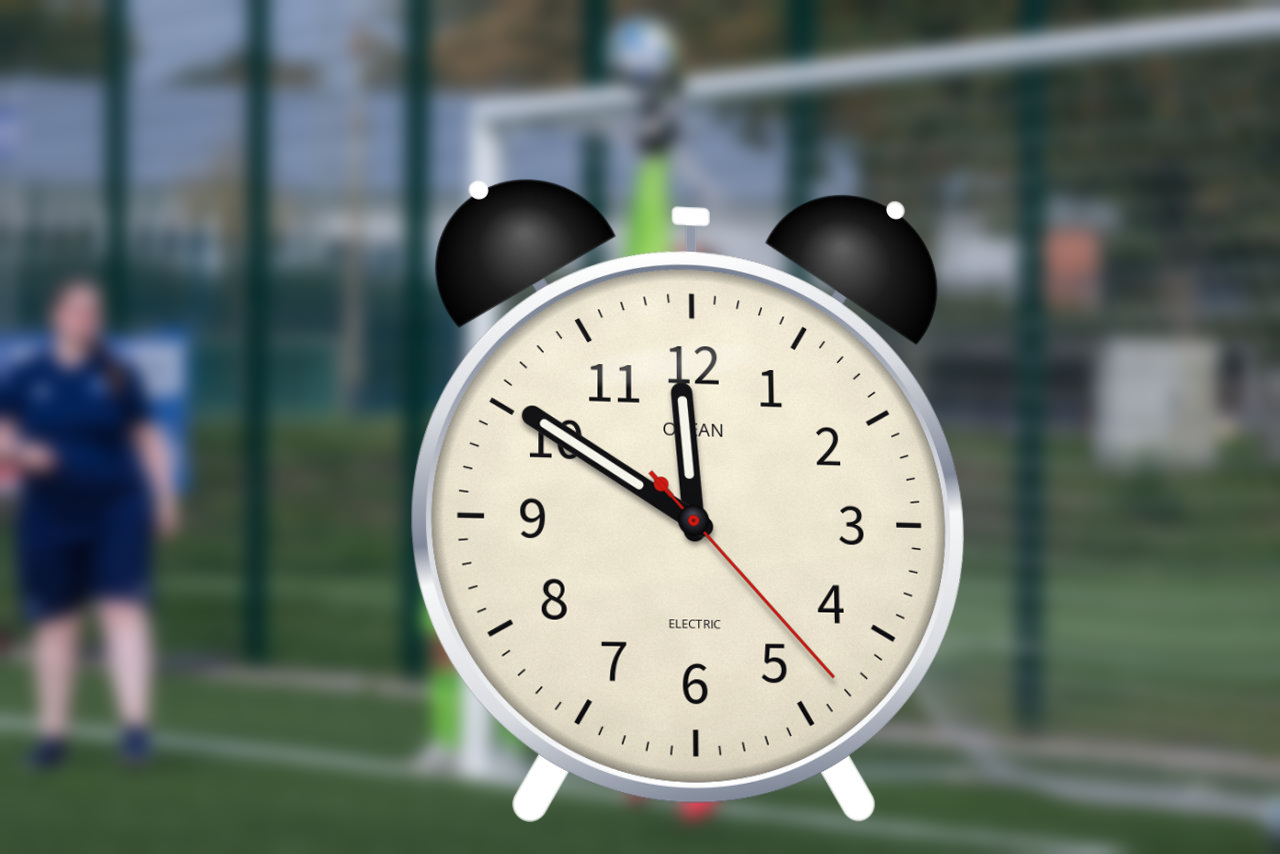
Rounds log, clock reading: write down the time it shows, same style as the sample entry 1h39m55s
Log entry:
11h50m23s
